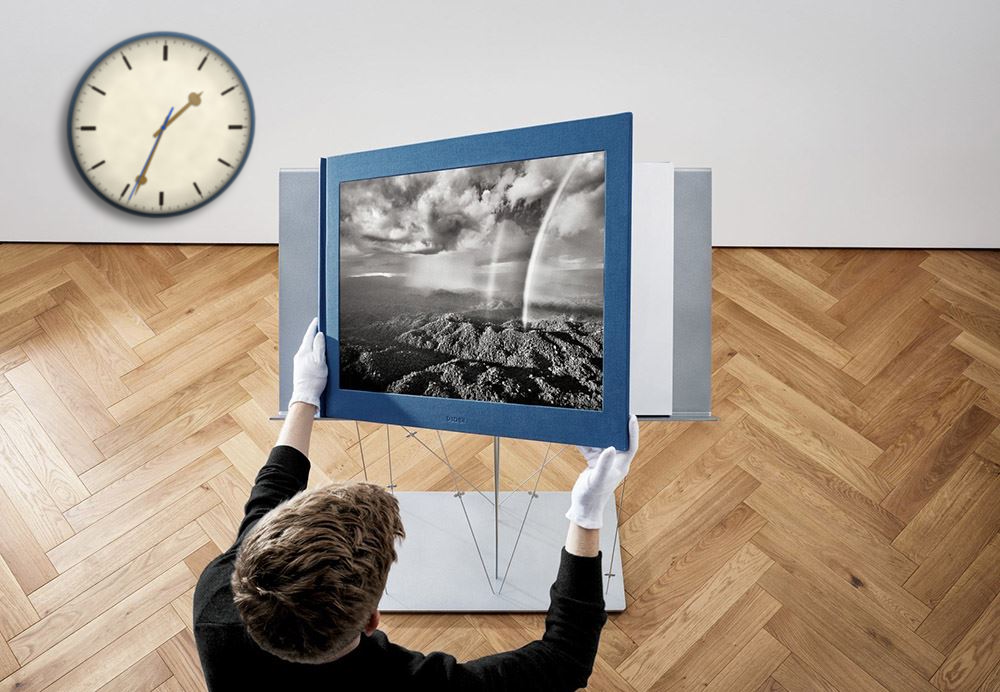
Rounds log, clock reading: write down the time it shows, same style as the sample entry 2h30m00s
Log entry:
1h33m34s
